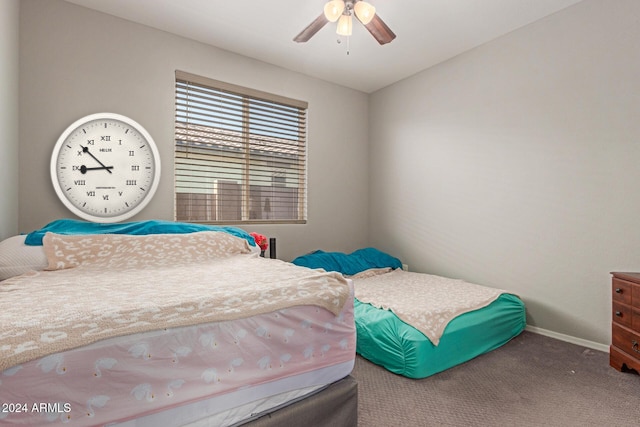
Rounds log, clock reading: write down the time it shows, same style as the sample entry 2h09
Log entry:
8h52
